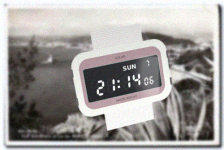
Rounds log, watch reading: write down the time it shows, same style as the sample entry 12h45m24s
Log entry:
21h14m06s
